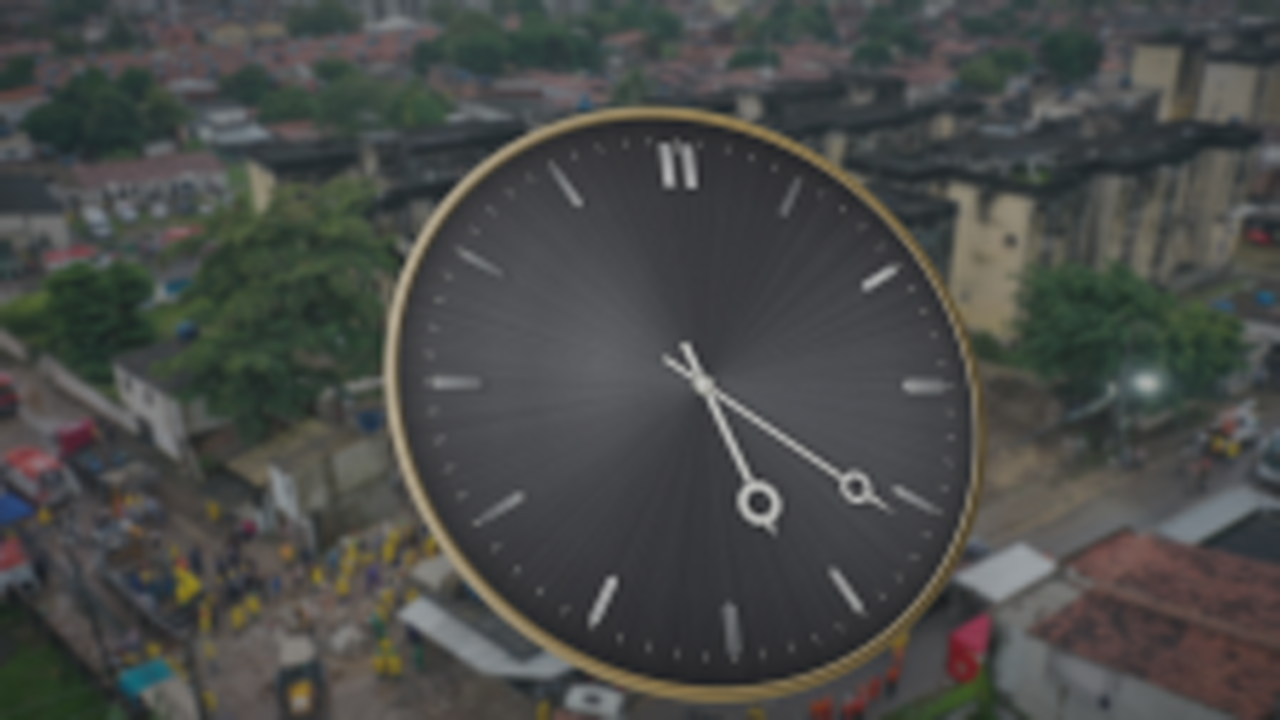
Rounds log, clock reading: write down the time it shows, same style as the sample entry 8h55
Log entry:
5h21
